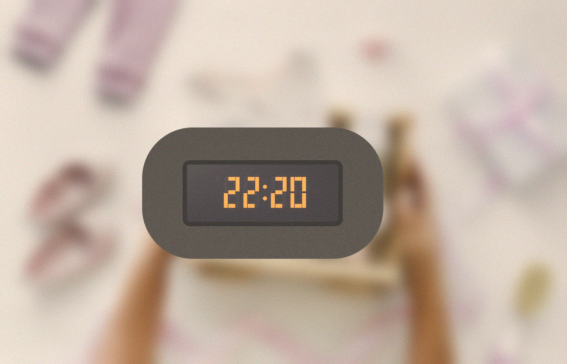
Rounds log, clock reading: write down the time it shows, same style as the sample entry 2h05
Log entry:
22h20
